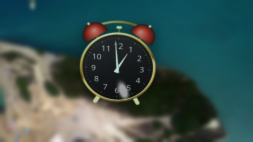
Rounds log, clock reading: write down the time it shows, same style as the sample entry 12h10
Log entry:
12h59
